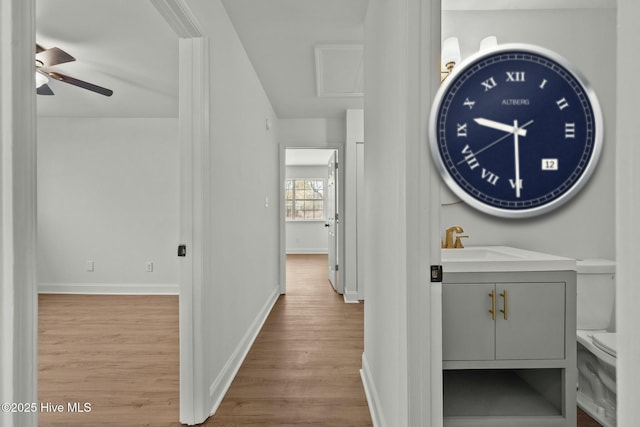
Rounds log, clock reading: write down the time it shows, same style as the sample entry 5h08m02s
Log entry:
9h29m40s
